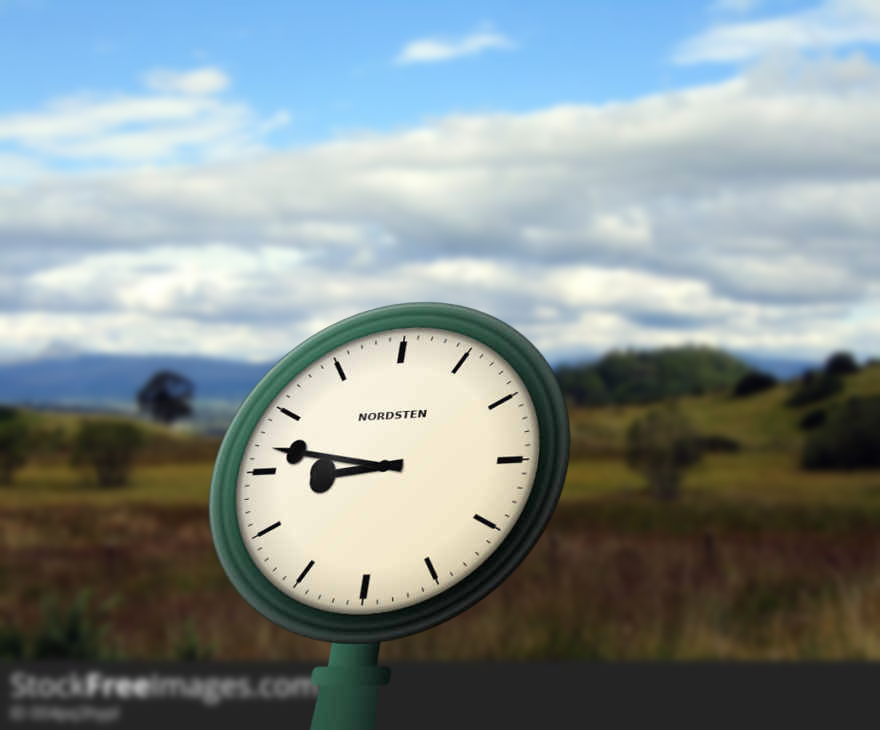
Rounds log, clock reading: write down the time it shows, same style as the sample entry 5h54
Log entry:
8h47
